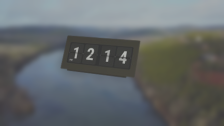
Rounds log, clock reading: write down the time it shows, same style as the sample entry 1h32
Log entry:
12h14
